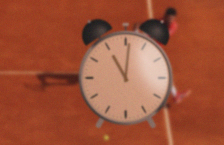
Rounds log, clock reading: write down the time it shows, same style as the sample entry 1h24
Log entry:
11h01
